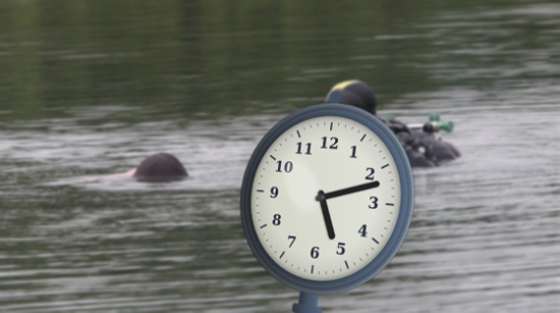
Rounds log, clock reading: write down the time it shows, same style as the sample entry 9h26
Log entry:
5h12
